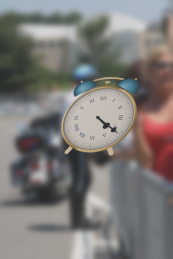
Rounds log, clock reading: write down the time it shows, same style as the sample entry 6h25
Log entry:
4h21
